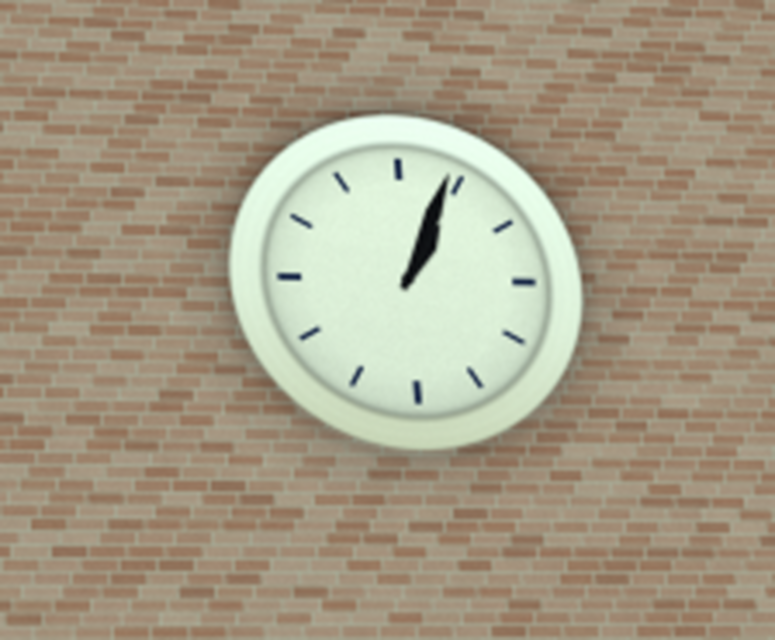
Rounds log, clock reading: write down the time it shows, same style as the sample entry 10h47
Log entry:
1h04
